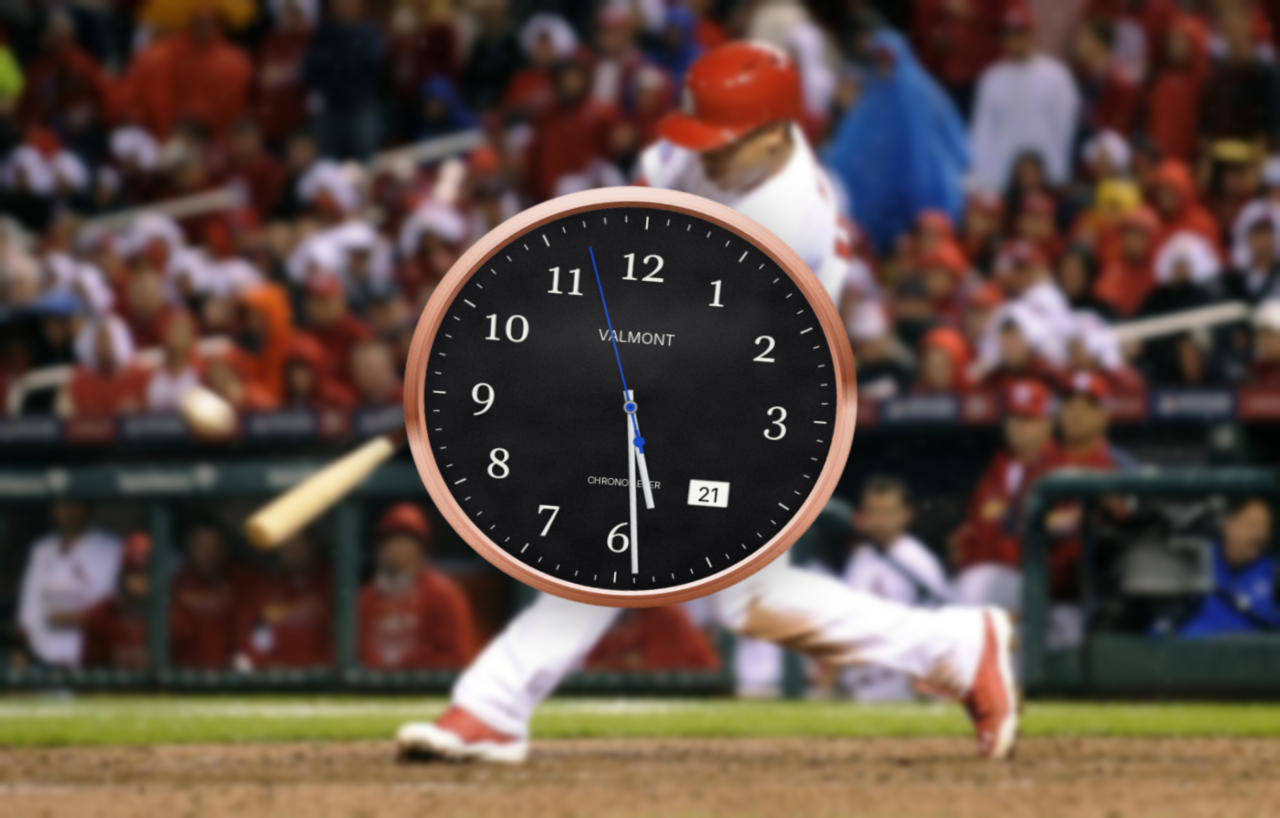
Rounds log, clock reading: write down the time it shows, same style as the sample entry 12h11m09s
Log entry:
5h28m57s
